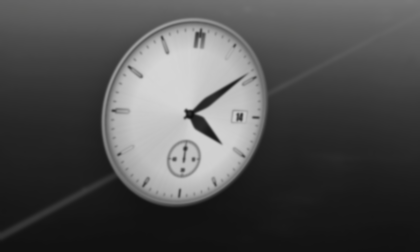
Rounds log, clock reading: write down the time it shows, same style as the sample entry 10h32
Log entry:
4h09
